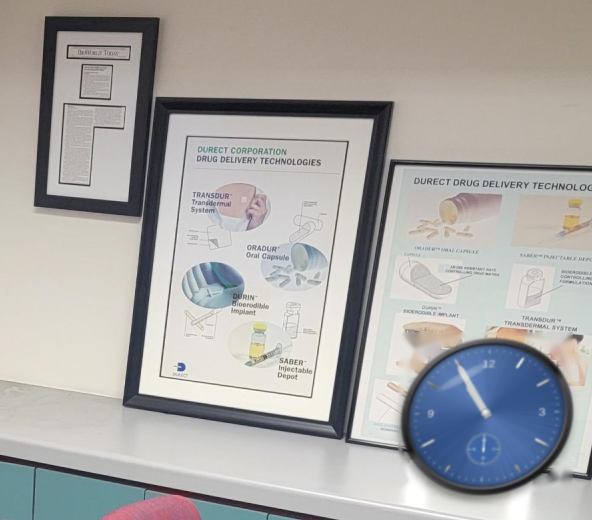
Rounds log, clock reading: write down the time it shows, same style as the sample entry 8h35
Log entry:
10h55
